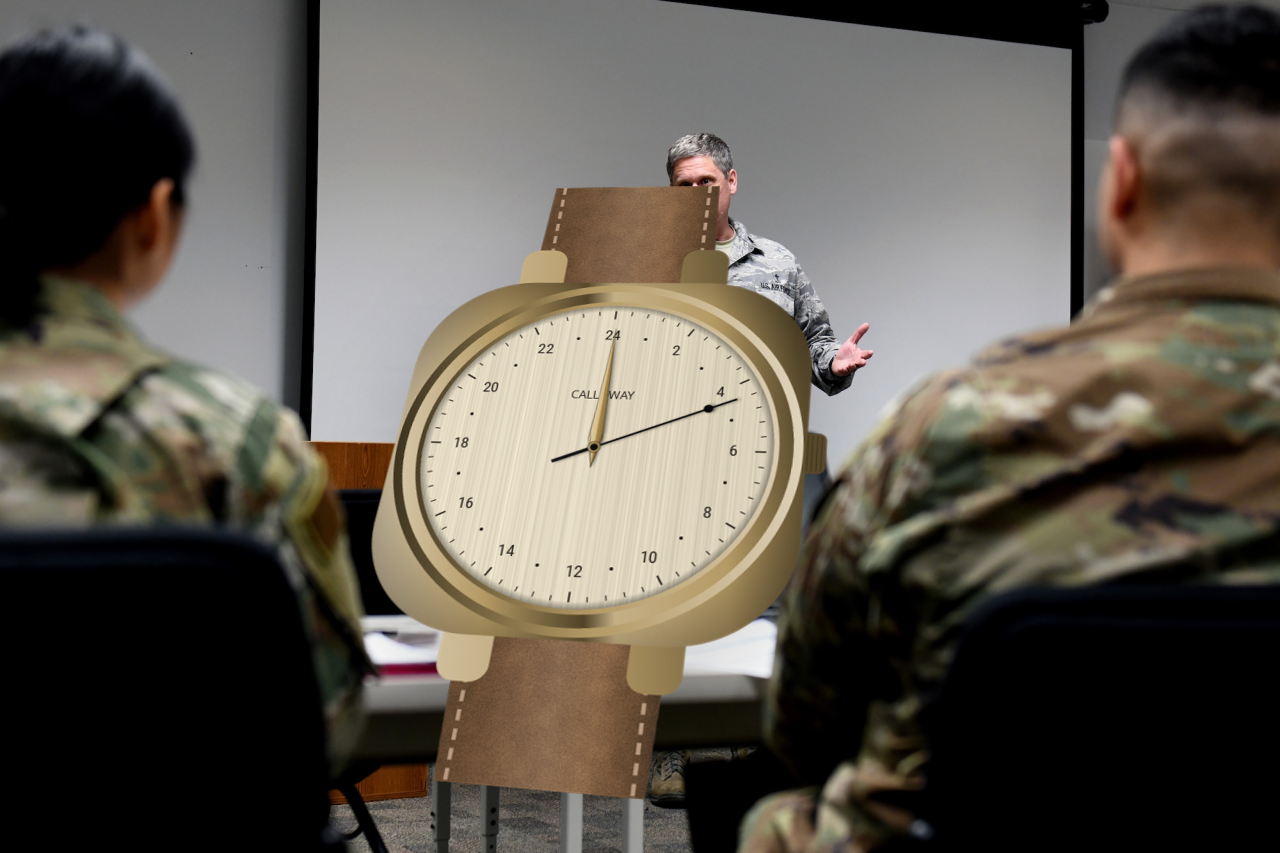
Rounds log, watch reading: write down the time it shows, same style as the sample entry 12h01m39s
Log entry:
0h00m11s
